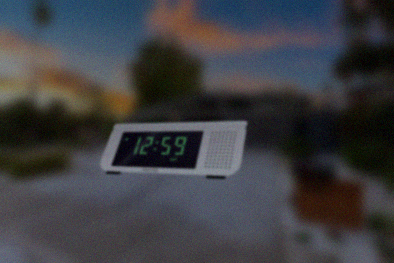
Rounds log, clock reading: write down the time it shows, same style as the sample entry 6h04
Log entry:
12h59
